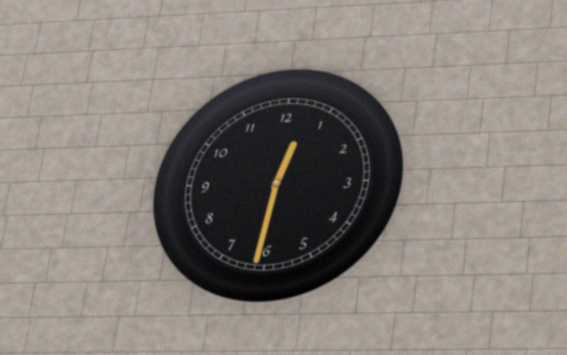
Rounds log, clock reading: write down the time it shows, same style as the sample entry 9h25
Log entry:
12h31
